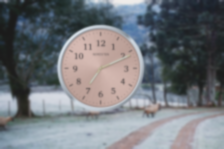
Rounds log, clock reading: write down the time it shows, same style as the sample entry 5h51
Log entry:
7h11
